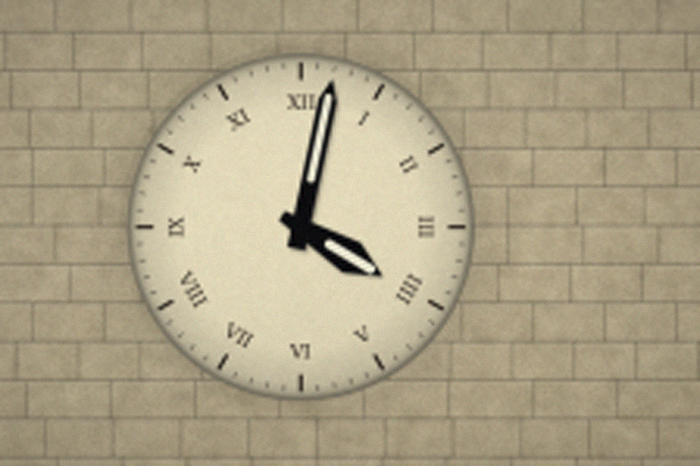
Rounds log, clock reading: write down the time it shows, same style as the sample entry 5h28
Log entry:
4h02
